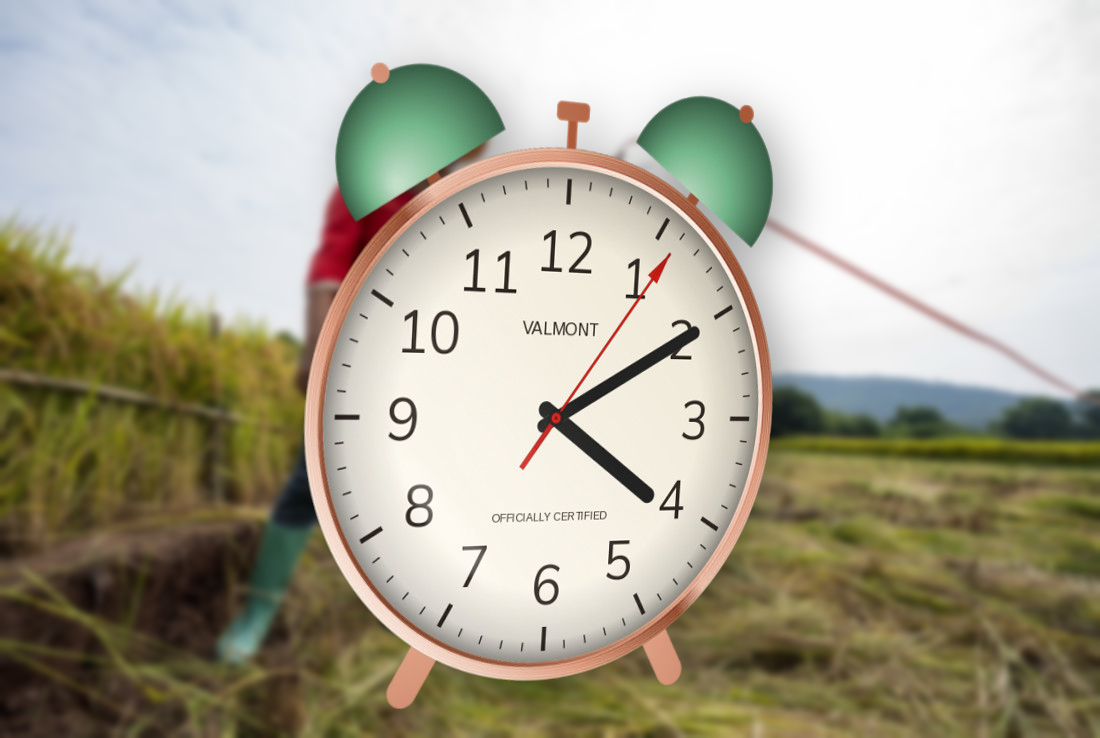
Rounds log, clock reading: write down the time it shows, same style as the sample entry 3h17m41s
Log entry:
4h10m06s
